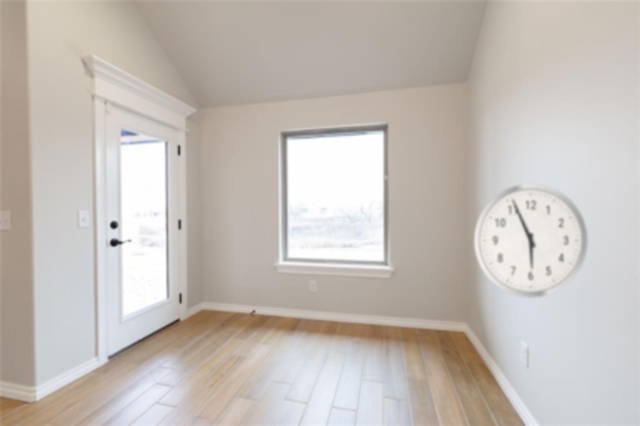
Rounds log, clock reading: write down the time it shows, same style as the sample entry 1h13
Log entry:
5h56
